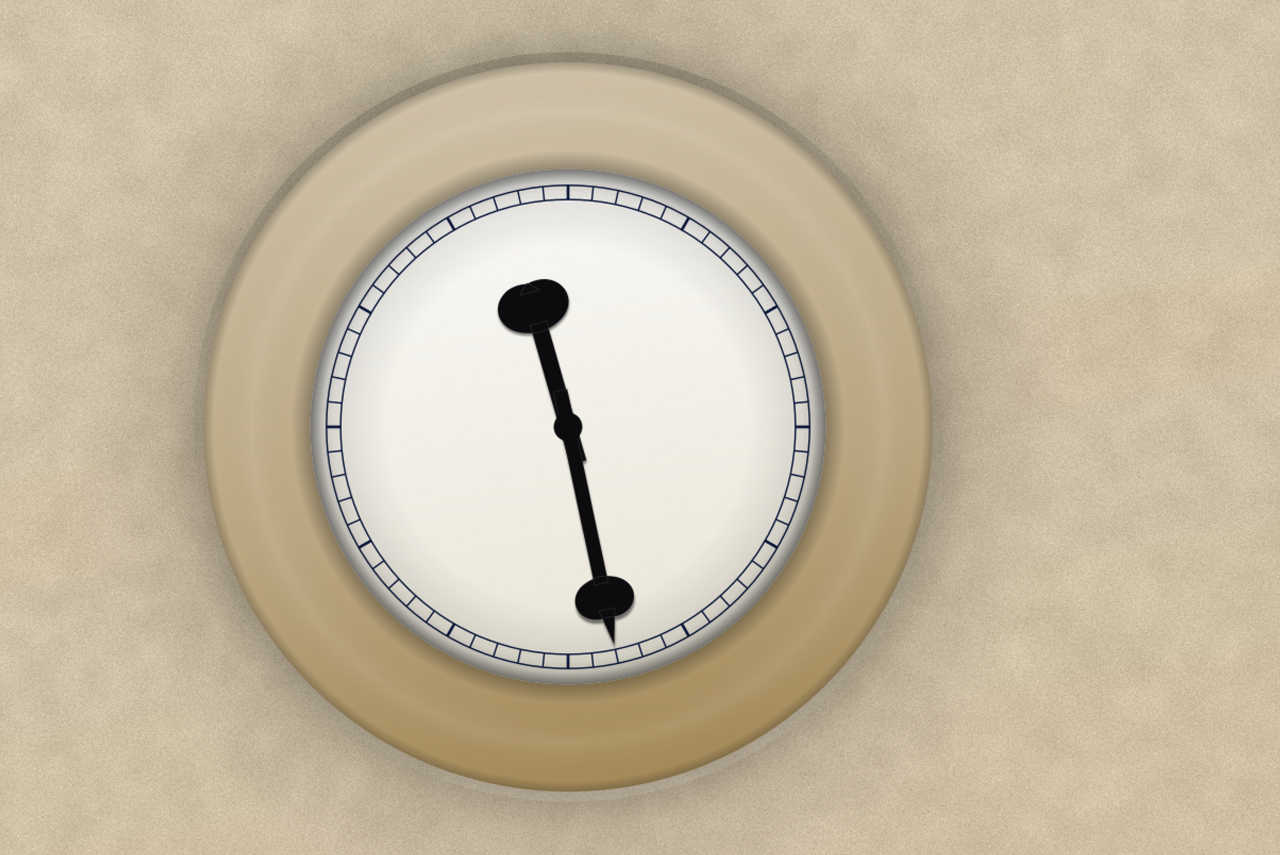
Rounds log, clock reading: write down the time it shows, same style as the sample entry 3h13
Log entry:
11h28
